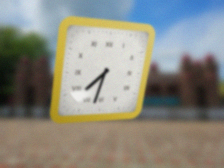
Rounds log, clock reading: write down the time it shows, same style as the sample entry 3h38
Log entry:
7h32
